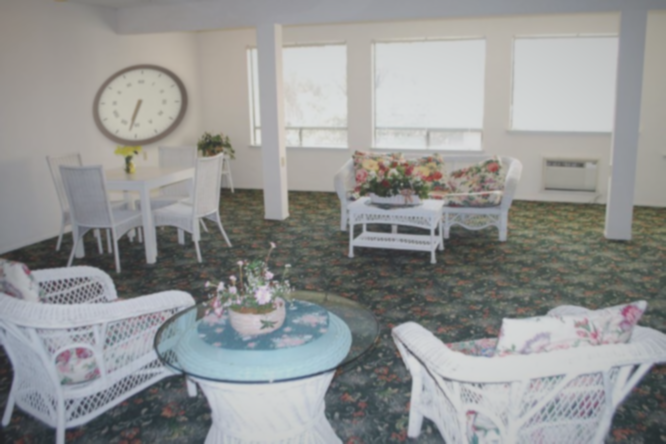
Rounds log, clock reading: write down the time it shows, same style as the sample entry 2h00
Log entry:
6h32
